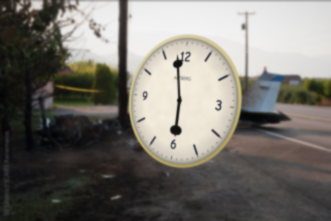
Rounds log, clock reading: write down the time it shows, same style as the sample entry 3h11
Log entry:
5h58
